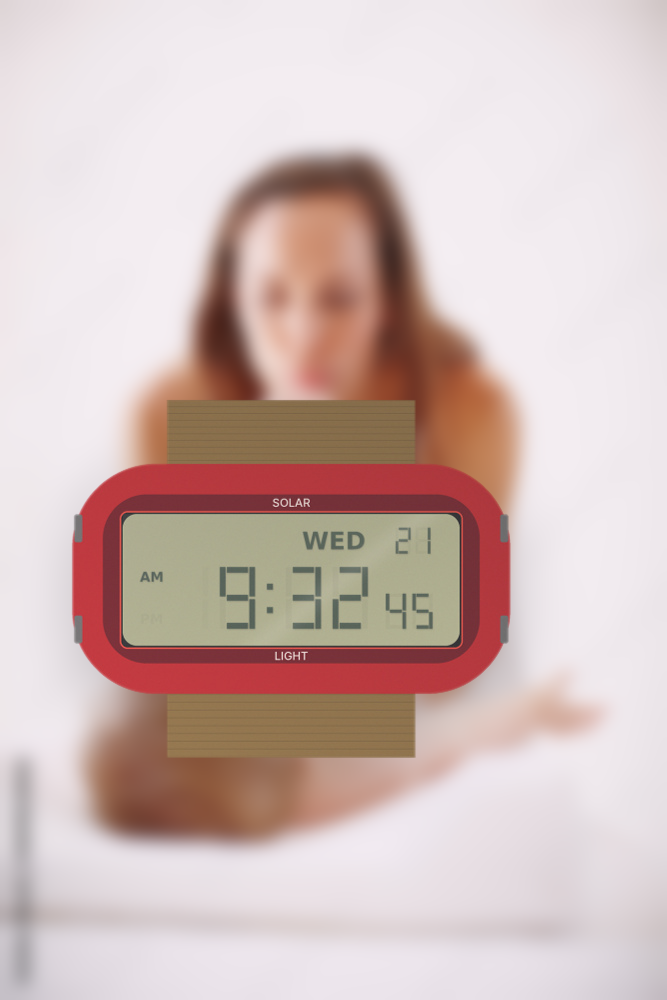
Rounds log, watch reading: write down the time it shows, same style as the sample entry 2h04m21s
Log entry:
9h32m45s
